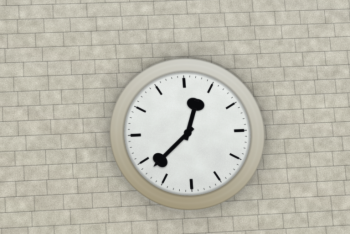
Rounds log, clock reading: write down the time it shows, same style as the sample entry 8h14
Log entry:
12h38
